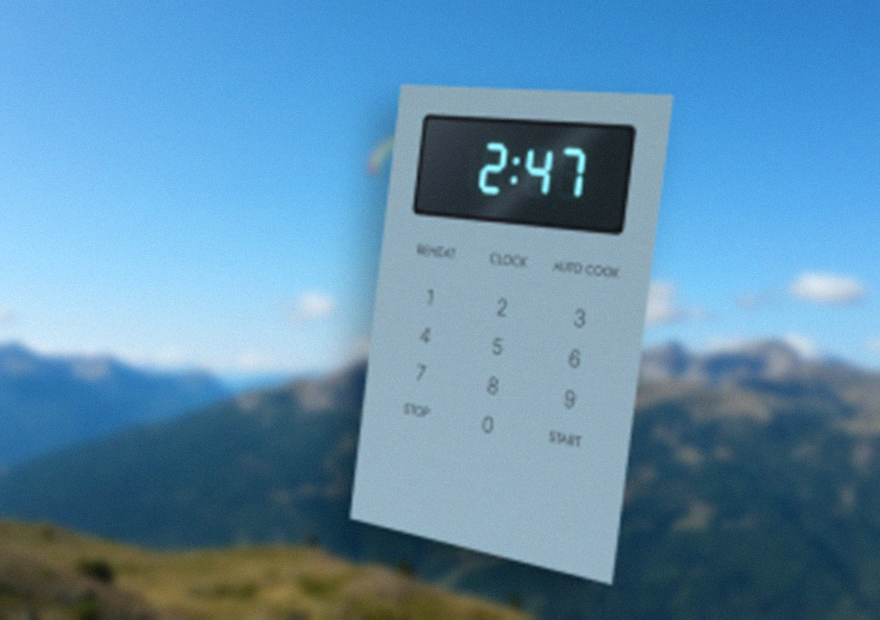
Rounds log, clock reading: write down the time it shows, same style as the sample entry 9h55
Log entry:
2h47
